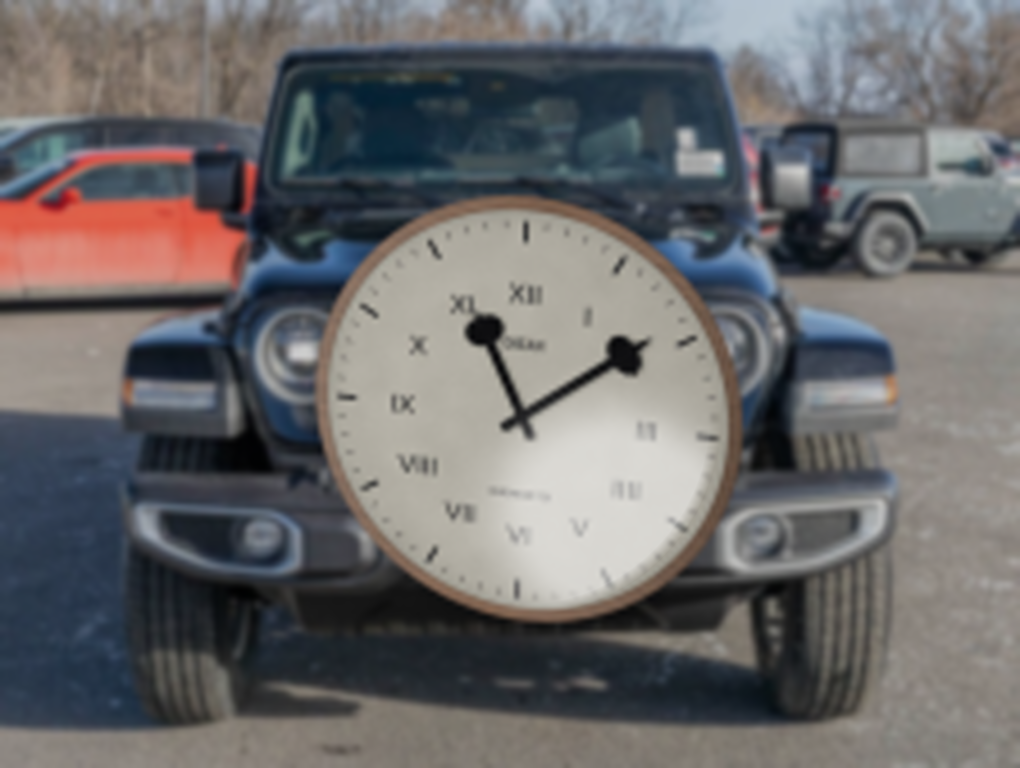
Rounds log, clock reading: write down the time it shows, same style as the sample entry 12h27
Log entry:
11h09
